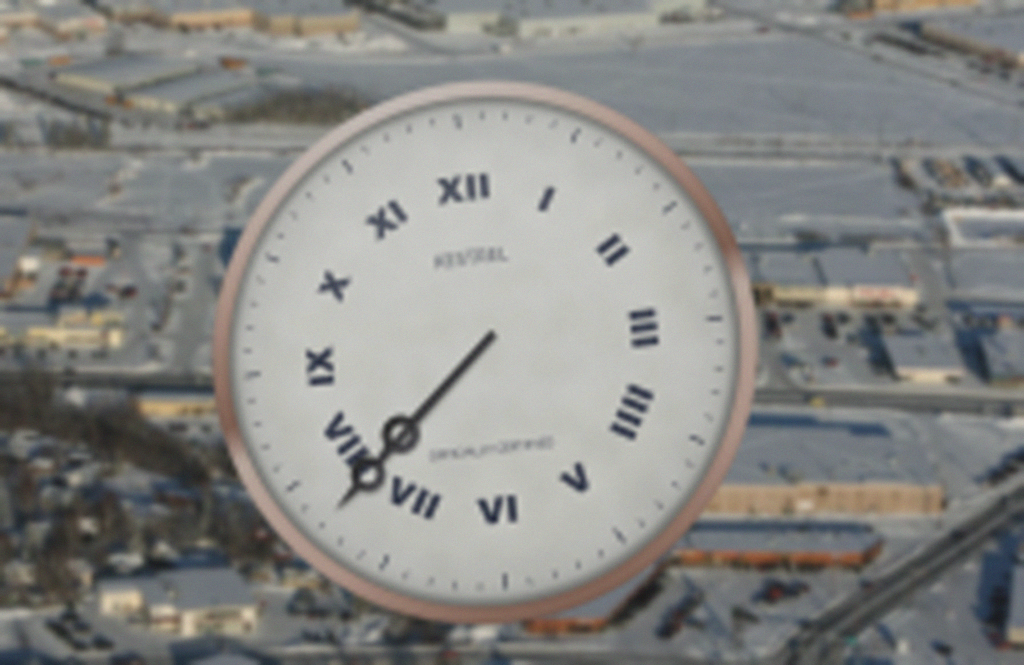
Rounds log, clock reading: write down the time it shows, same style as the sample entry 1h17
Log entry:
7h38
